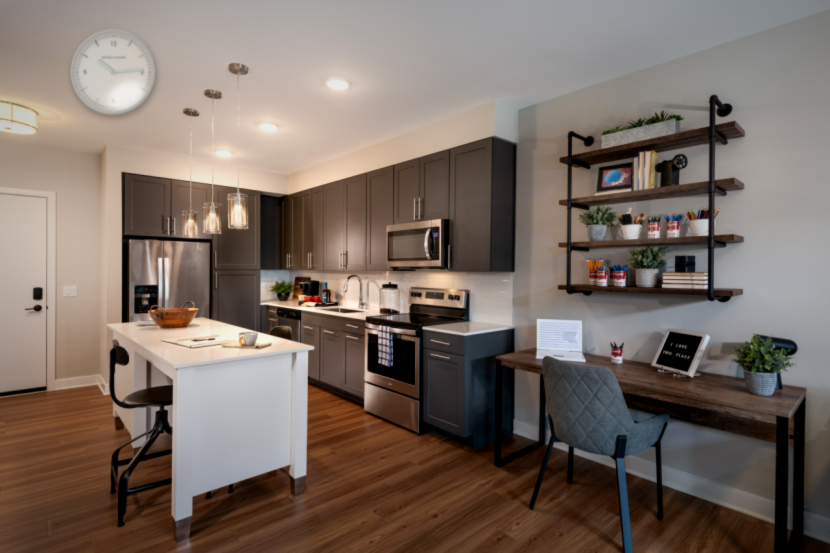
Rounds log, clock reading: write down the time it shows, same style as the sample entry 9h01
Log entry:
10h14
